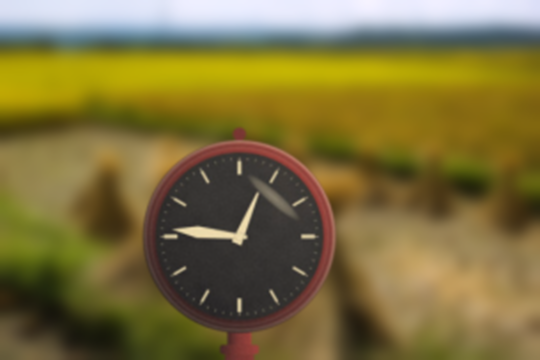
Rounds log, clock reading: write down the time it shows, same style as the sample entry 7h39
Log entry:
12h46
